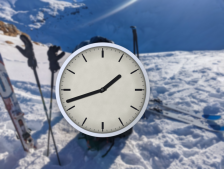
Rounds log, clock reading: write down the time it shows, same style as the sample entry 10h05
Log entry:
1h42
